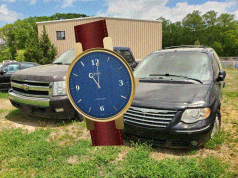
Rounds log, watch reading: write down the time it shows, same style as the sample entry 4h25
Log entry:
11h01
